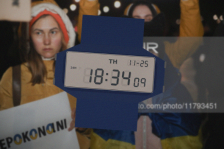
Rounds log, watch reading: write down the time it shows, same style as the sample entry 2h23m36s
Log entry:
18h34m09s
